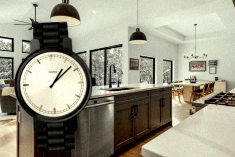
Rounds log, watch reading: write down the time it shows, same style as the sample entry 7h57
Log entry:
1h08
